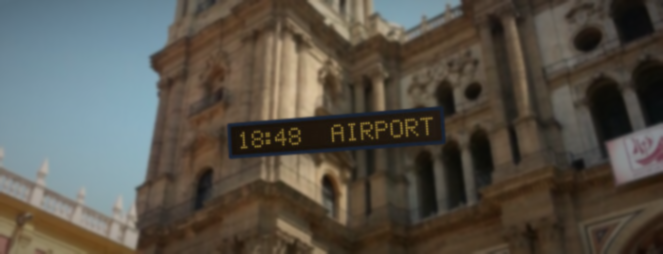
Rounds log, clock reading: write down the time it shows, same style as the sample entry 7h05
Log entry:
18h48
